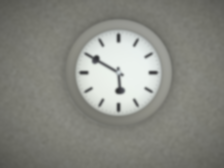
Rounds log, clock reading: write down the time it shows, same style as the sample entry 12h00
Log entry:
5h50
